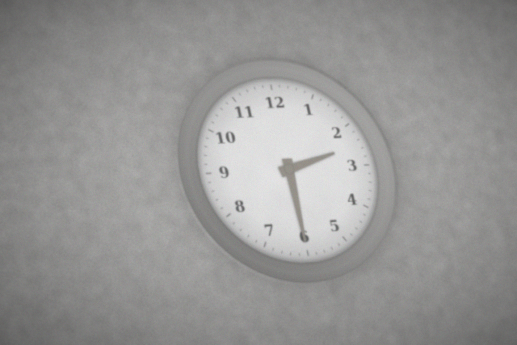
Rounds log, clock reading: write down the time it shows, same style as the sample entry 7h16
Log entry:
2h30
